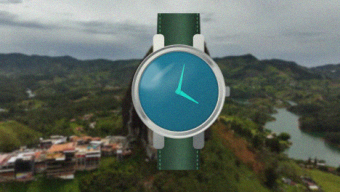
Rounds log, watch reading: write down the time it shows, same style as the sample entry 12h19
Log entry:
4h02
